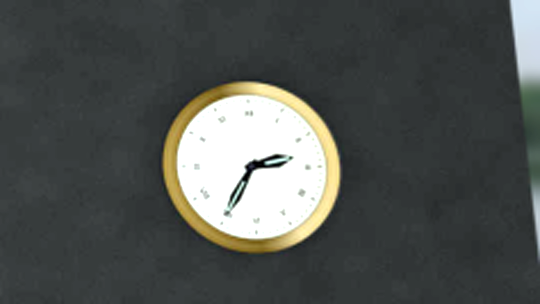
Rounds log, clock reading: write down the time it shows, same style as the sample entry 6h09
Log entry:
2h35
